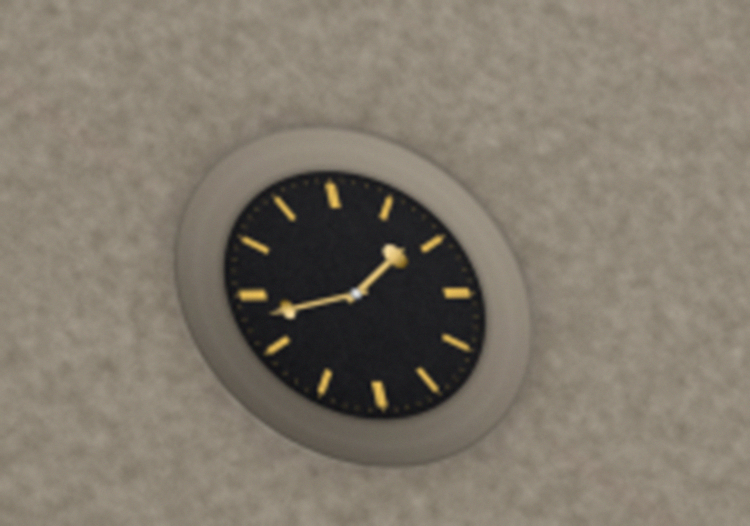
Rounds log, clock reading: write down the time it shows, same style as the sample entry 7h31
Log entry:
1h43
